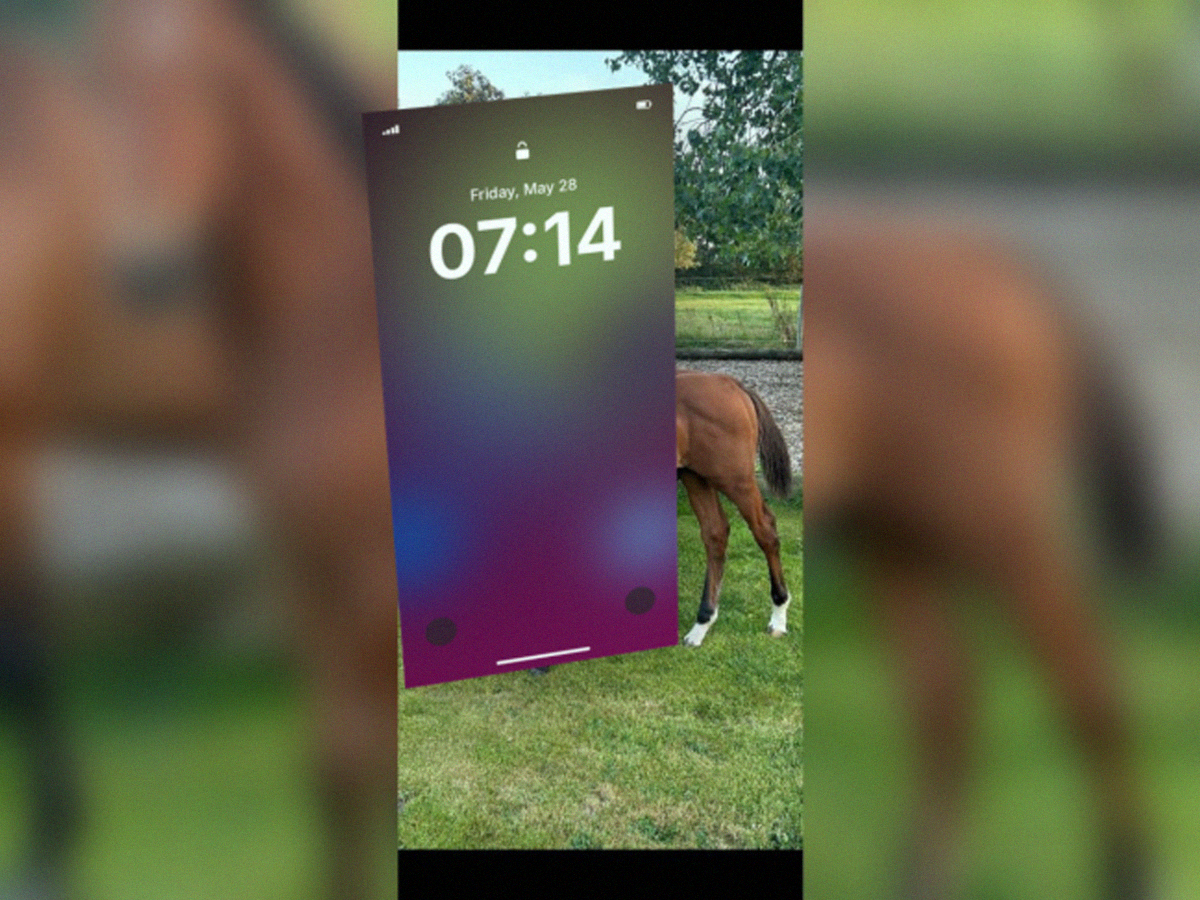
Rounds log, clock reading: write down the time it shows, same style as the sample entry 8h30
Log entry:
7h14
